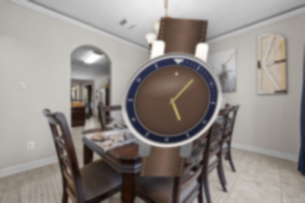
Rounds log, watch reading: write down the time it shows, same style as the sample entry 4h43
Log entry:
5h06
